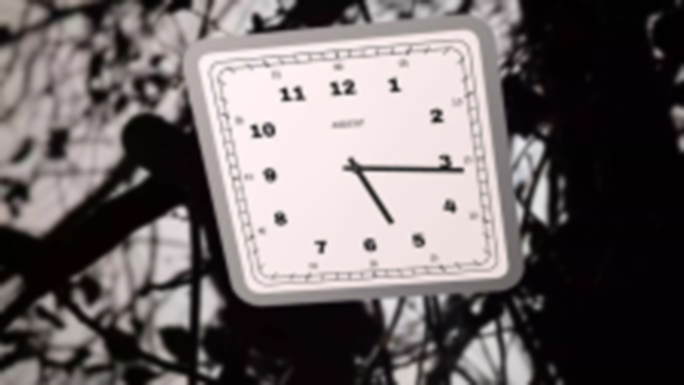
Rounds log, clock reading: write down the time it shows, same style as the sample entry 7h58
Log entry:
5h16
